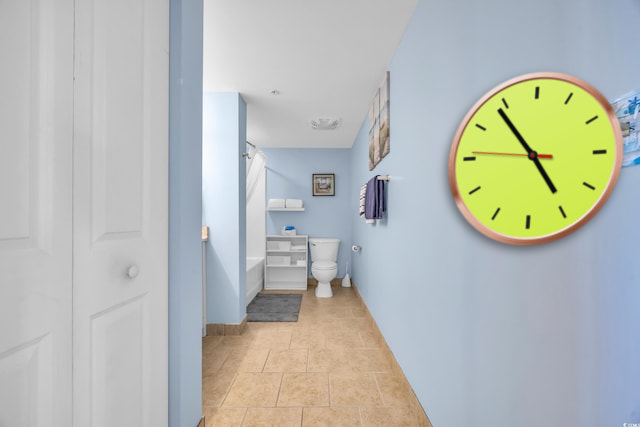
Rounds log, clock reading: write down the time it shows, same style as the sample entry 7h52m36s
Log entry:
4h53m46s
